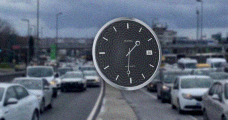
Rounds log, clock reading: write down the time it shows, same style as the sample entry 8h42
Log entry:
1h31
